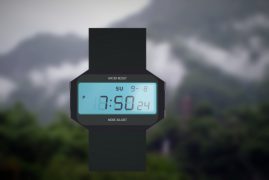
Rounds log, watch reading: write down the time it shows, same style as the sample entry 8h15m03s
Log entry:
7h50m24s
